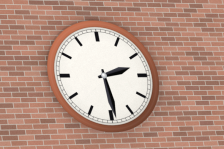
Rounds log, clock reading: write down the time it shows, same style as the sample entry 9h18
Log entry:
2h29
